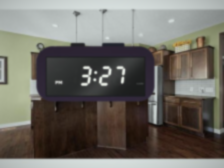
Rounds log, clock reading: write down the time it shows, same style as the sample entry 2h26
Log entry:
3h27
